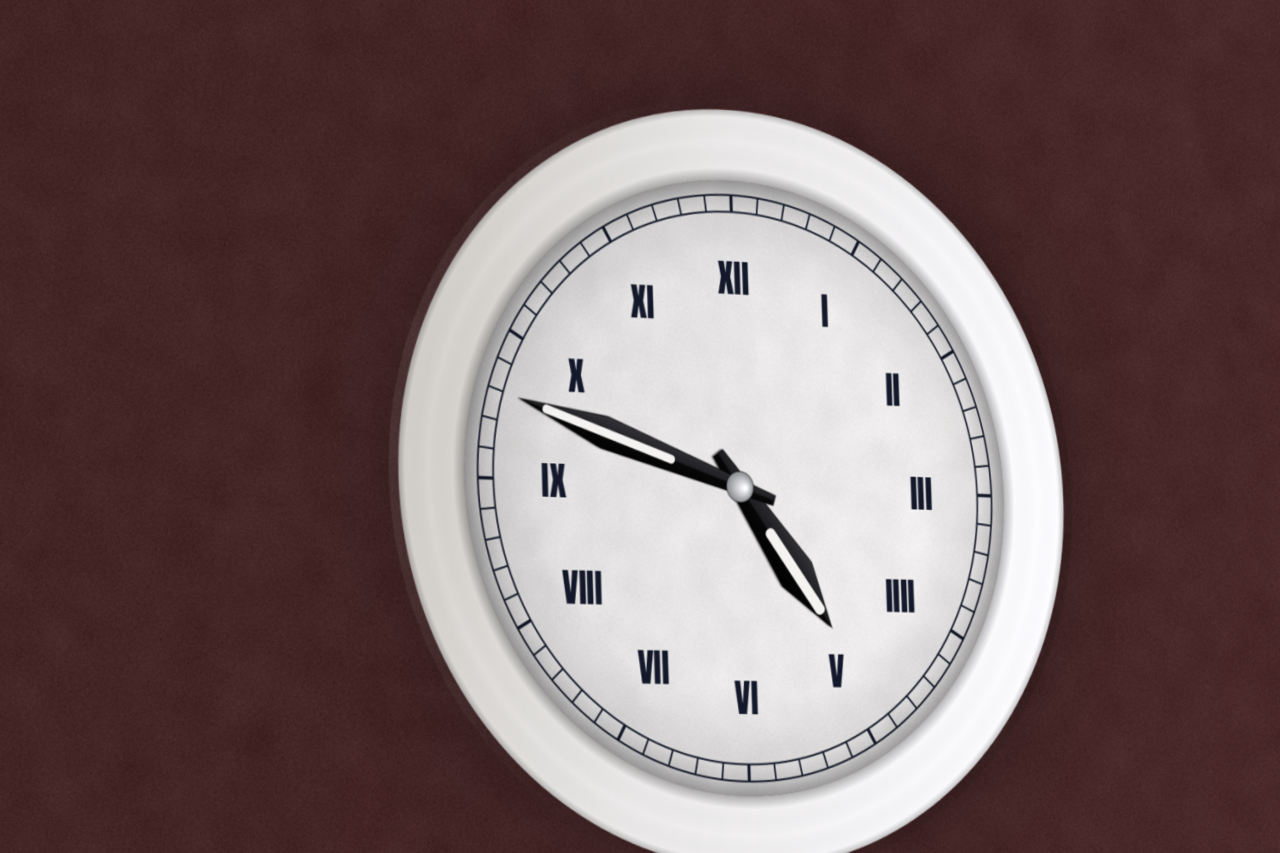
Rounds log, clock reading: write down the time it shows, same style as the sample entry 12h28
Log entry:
4h48
